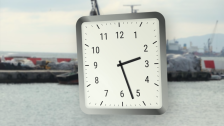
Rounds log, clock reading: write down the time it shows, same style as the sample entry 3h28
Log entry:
2h27
